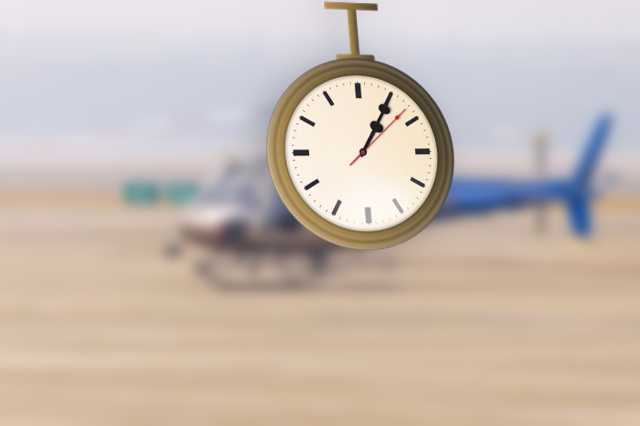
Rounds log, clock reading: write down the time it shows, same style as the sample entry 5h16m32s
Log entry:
1h05m08s
